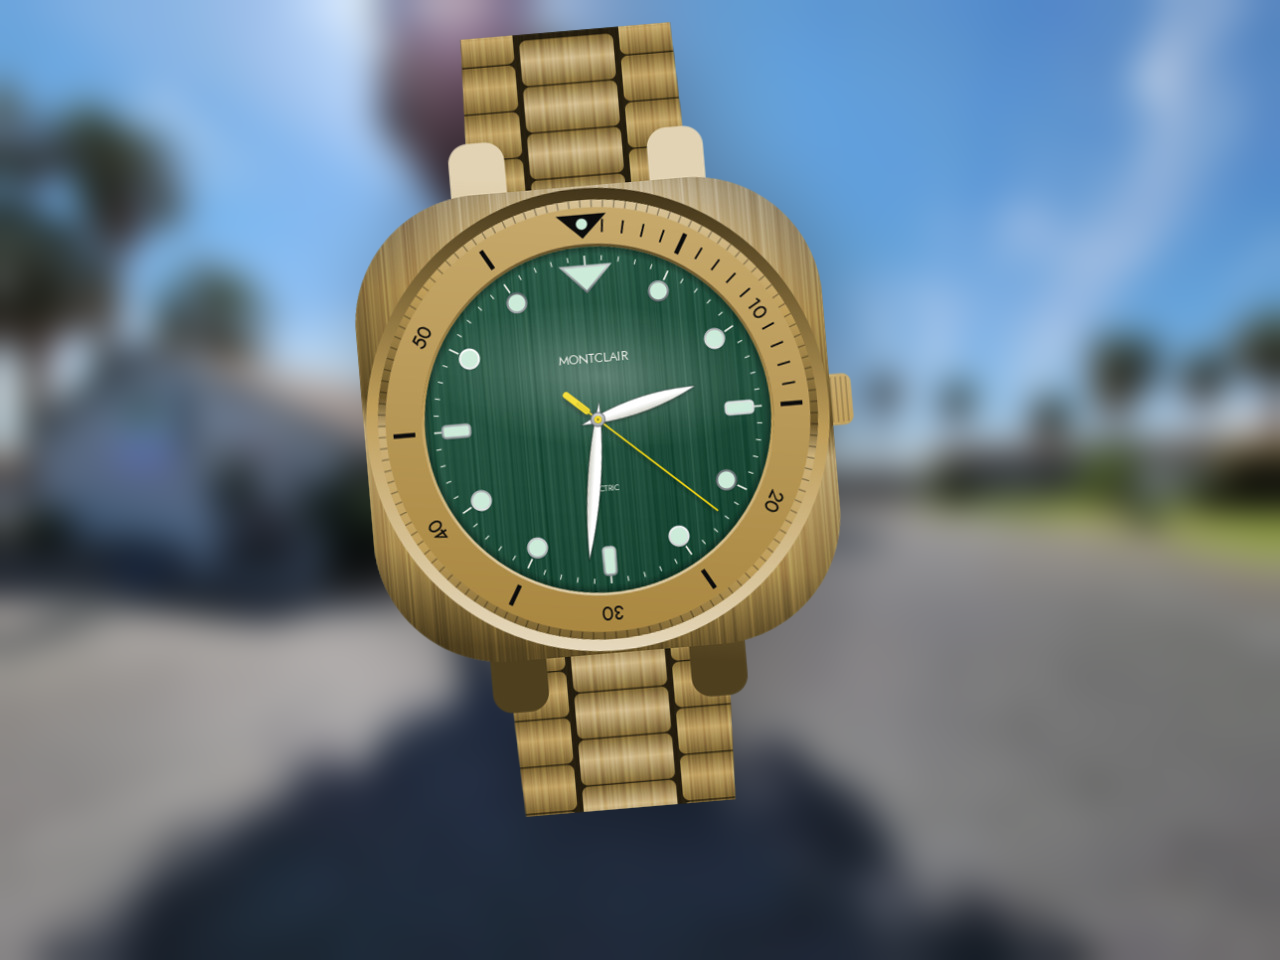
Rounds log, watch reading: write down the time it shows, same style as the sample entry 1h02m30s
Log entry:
2h31m22s
